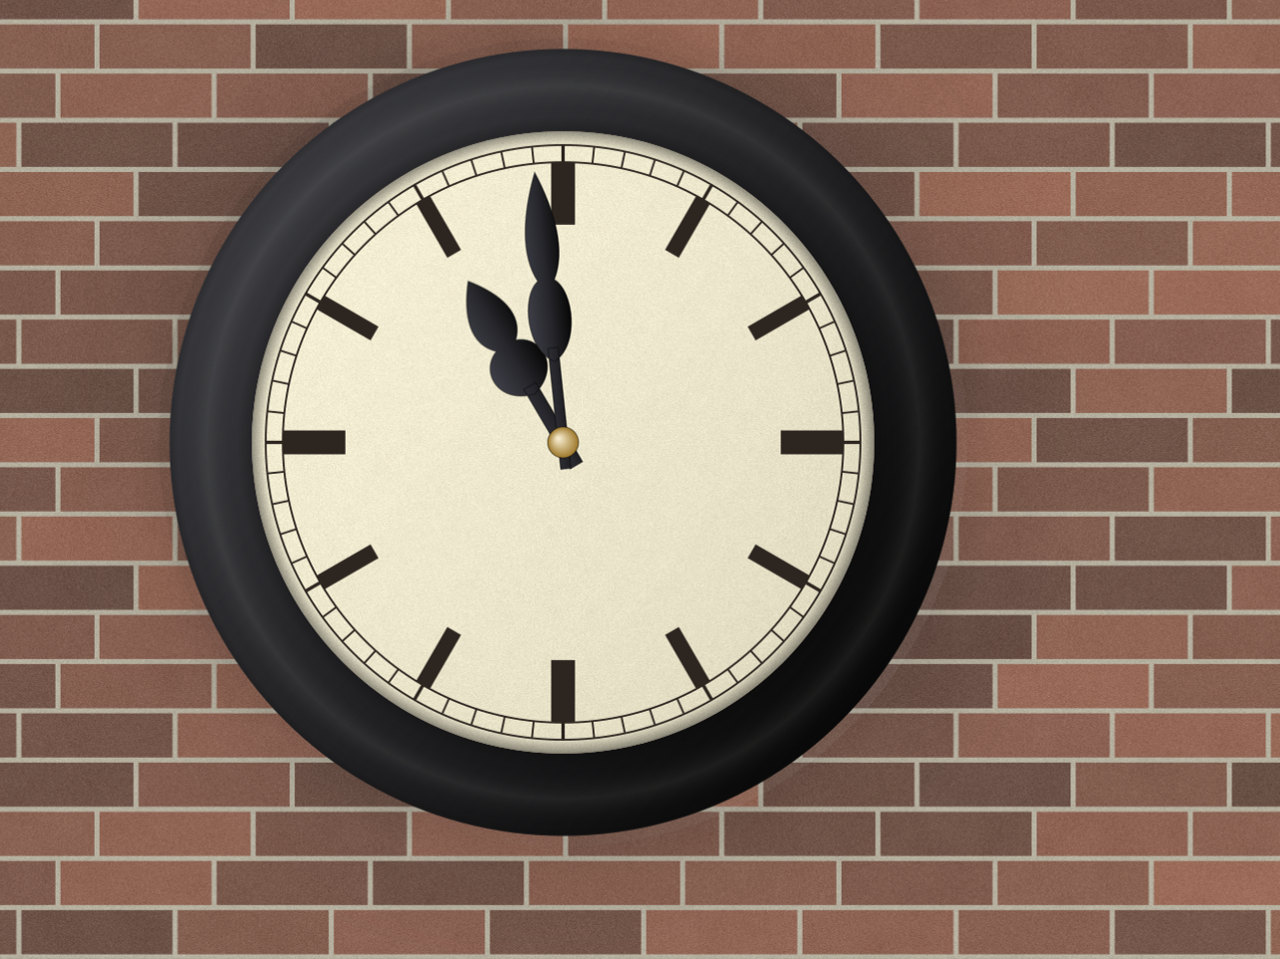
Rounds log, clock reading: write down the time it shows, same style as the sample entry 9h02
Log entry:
10h59
